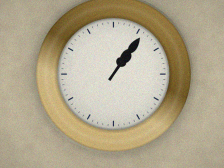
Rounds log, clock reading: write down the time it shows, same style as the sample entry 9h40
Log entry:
1h06
